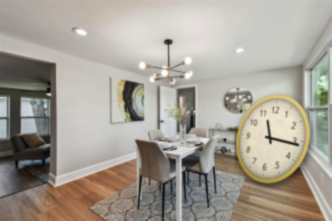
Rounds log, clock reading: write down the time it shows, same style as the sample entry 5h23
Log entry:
11h16
